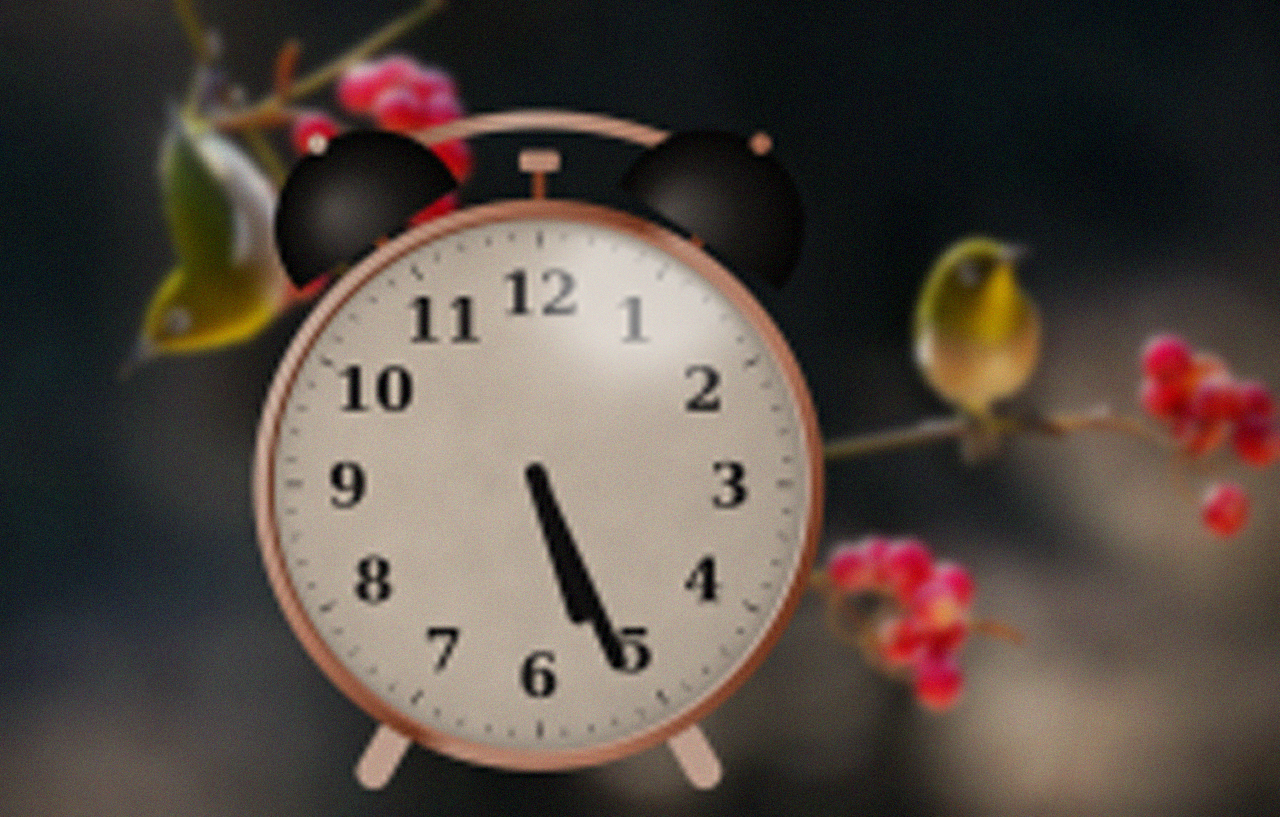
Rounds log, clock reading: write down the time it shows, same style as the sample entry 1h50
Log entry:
5h26
